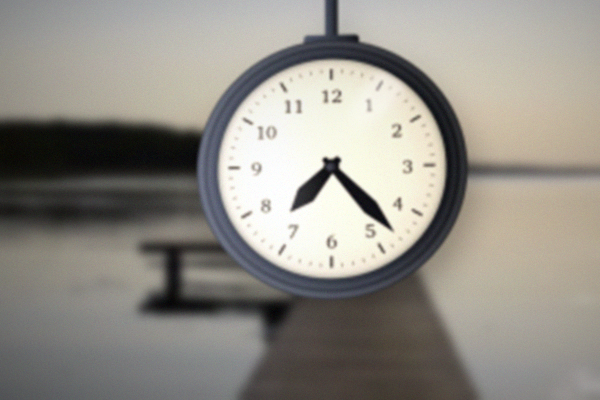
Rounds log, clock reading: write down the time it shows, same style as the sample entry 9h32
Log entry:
7h23
